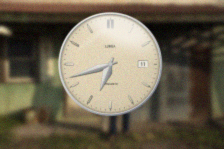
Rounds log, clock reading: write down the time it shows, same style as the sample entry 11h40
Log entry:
6h42
